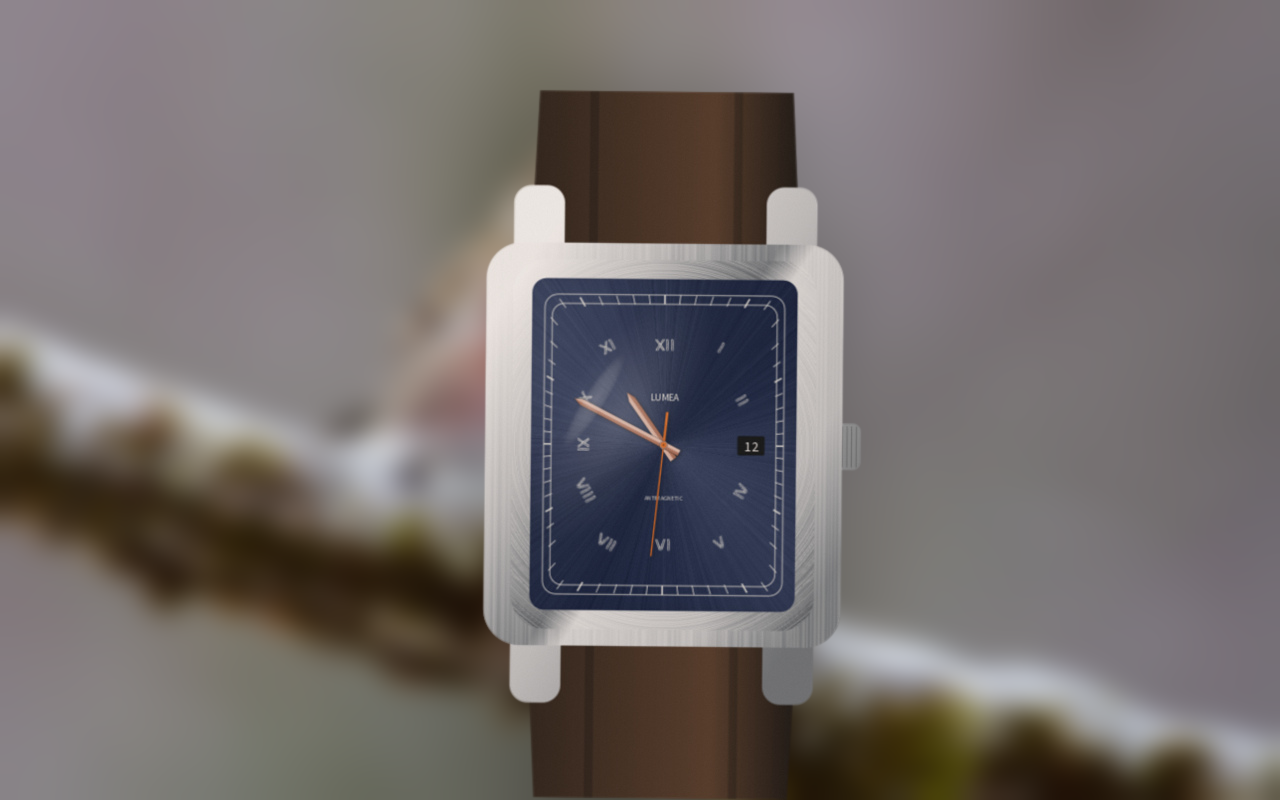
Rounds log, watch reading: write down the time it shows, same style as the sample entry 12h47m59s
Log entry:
10h49m31s
